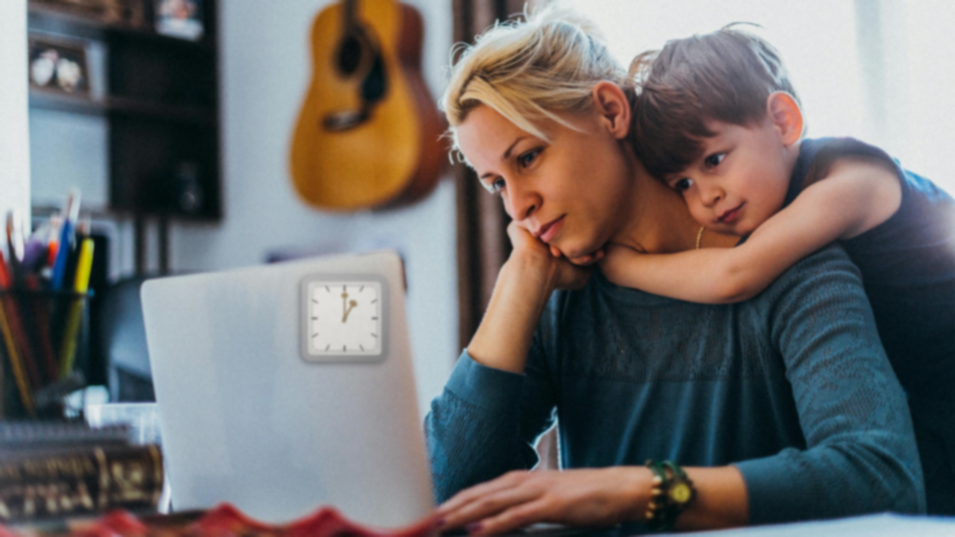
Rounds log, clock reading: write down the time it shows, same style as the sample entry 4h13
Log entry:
1h00
